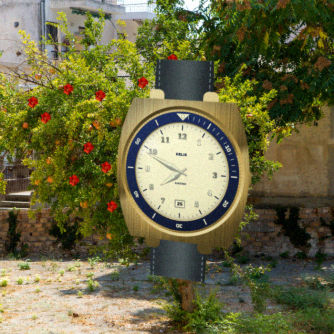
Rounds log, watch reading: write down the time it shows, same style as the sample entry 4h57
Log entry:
7h49
